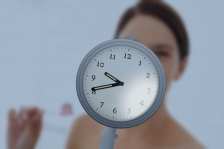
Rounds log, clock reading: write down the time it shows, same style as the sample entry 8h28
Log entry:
9h41
